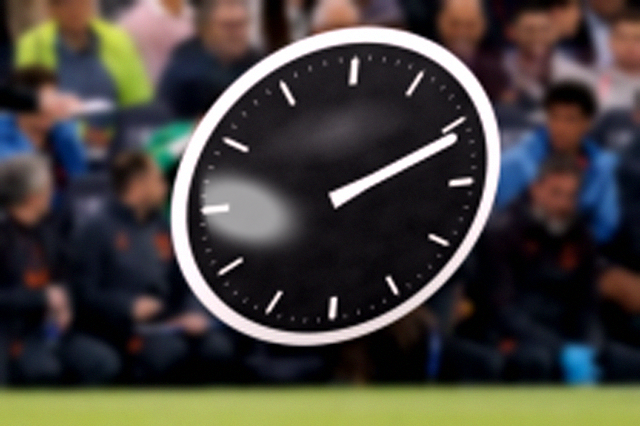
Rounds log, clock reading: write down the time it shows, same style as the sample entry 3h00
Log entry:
2h11
